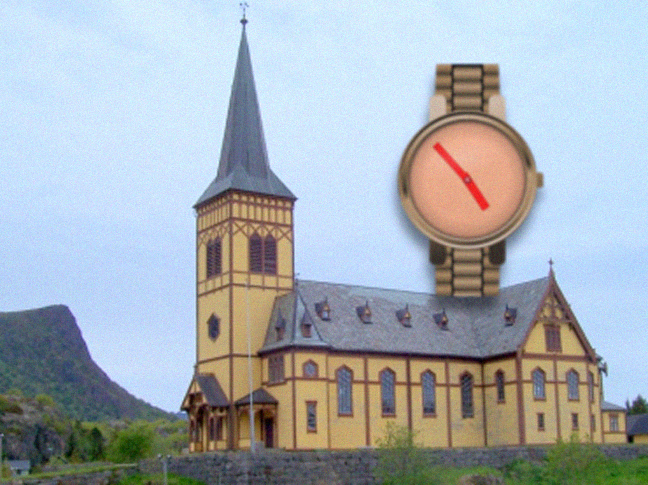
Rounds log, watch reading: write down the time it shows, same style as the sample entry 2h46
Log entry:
4h53
